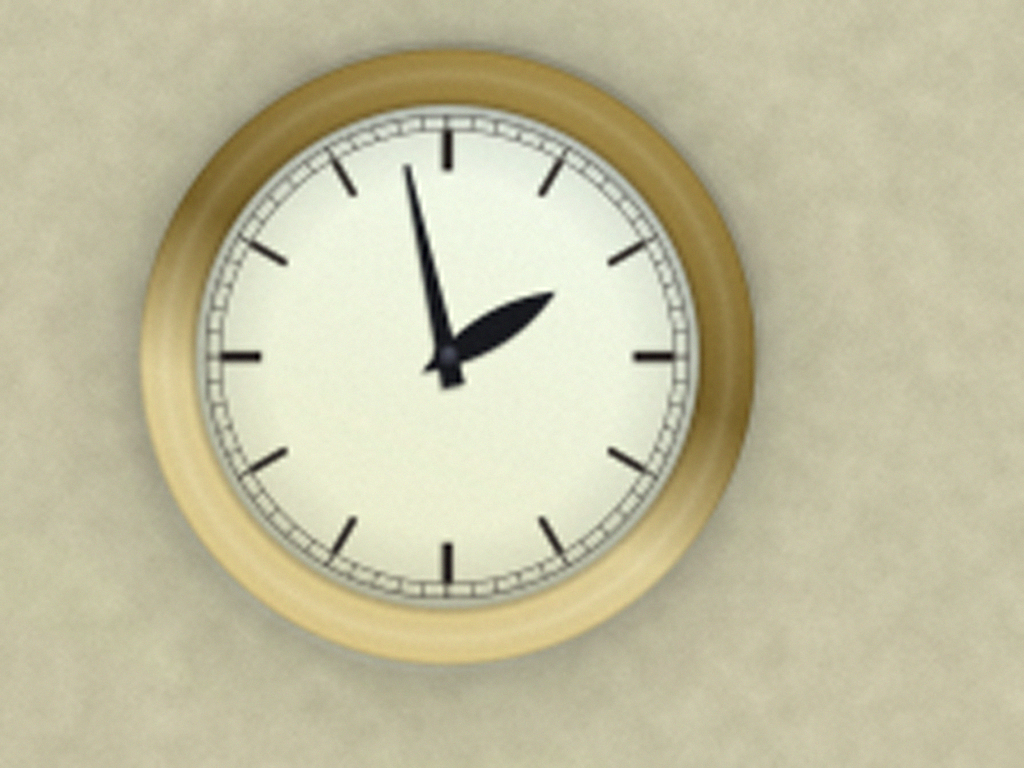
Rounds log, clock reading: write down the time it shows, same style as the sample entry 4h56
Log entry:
1h58
